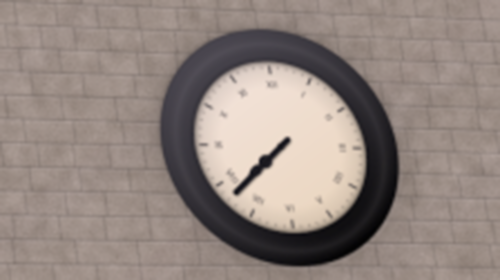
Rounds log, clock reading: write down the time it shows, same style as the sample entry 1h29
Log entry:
7h38
